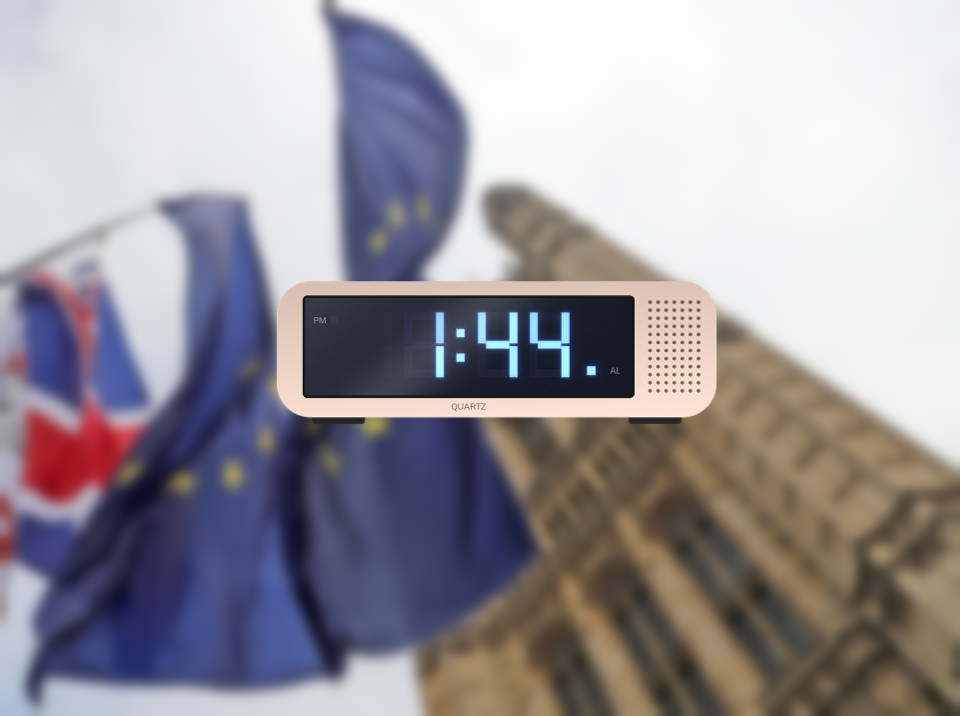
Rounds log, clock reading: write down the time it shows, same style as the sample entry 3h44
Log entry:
1h44
